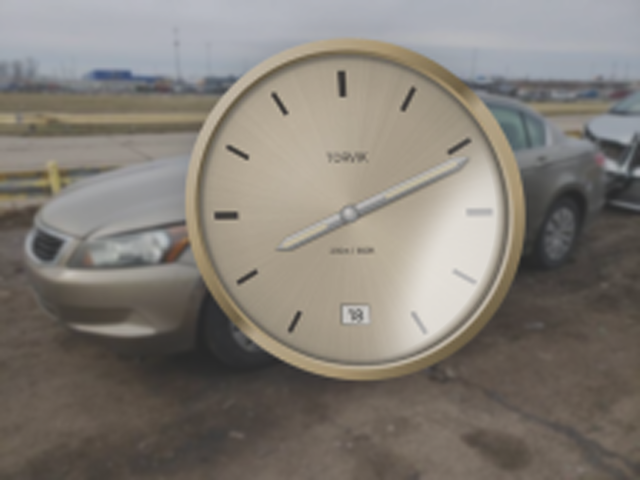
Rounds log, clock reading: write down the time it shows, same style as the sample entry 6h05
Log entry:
8h11
